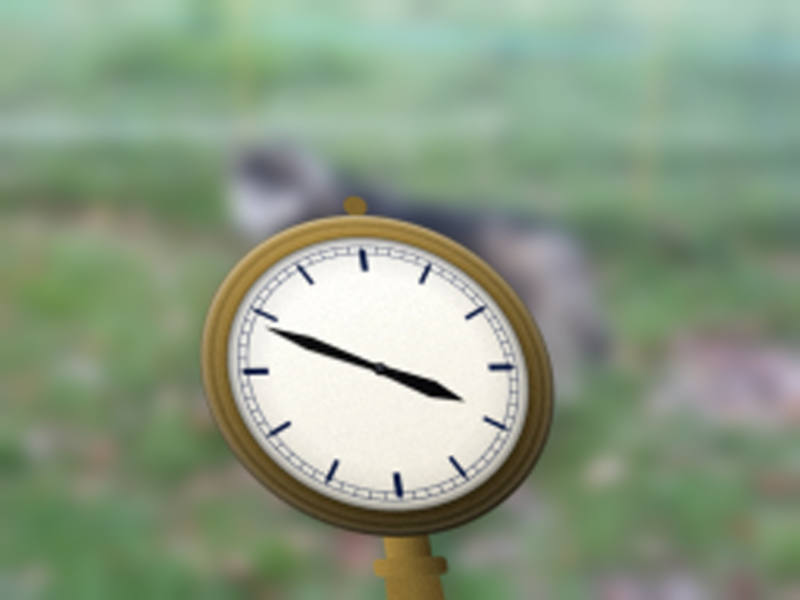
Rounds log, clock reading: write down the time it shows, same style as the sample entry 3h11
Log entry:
3h49
